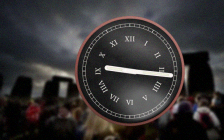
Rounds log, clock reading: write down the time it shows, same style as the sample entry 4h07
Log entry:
9h16
